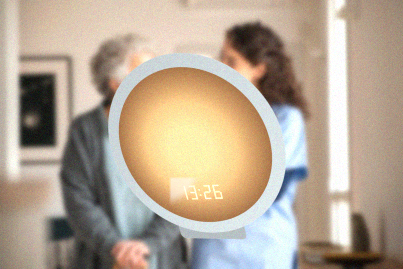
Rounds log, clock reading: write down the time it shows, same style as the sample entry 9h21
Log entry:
13h26
